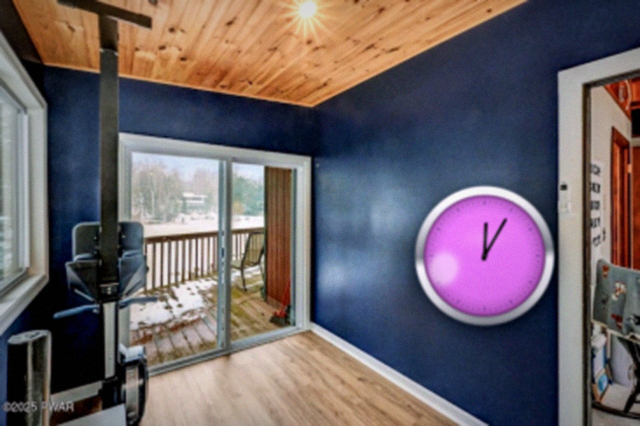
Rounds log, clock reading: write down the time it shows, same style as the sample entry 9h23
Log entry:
12h05
